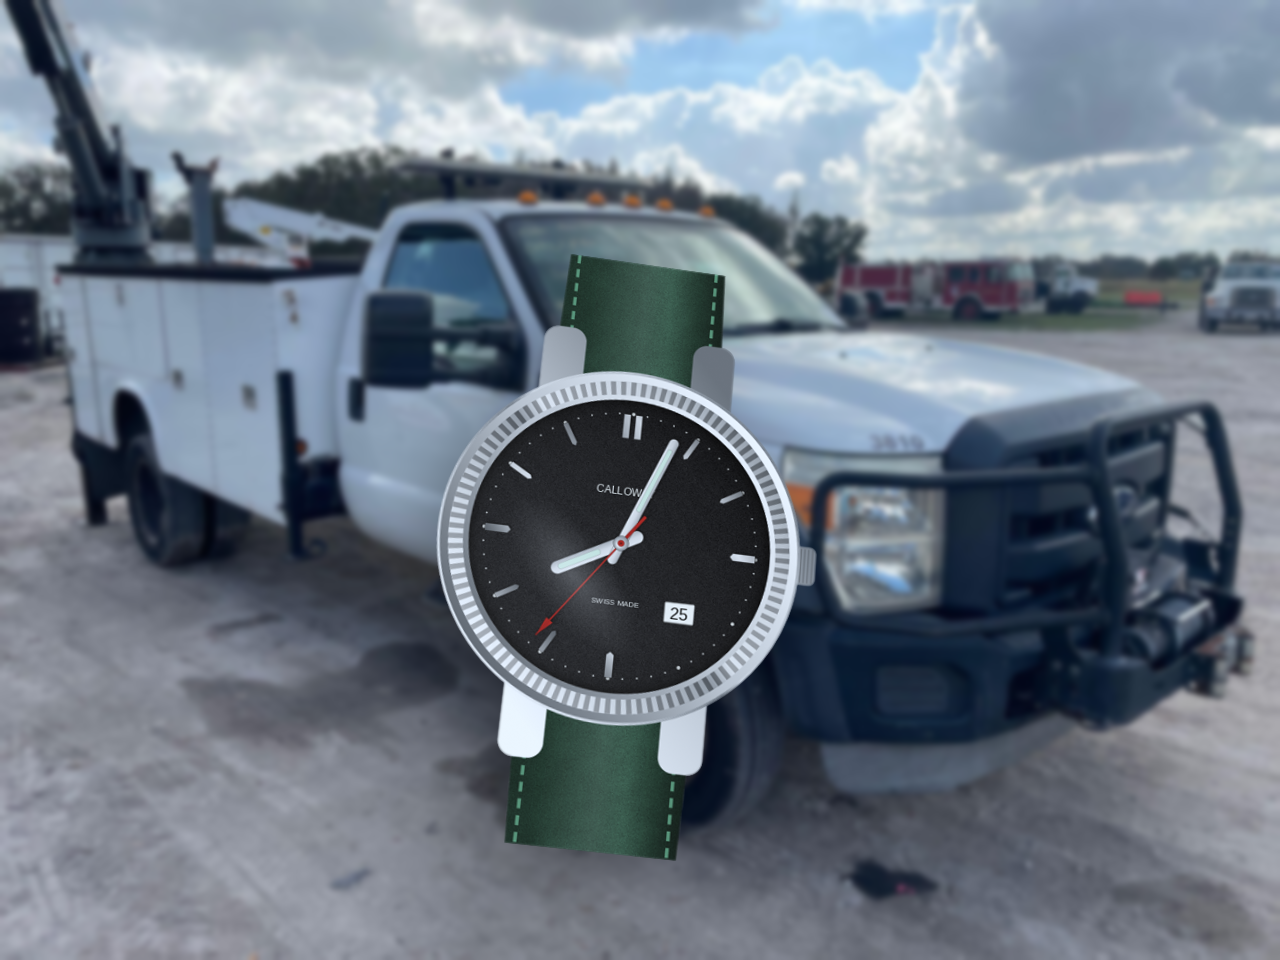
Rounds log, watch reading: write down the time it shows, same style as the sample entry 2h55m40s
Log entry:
8h03m36s
